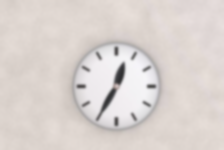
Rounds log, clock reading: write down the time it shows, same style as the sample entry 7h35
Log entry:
12h35
